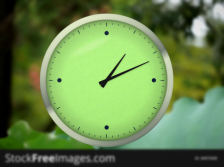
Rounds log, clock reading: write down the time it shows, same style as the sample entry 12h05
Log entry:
1h11
